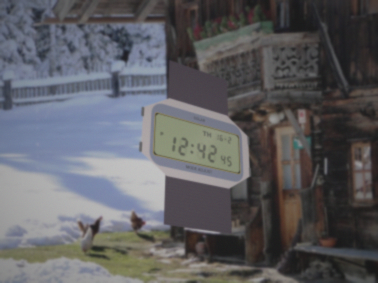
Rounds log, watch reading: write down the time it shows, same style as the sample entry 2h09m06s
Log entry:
12h42m45s
